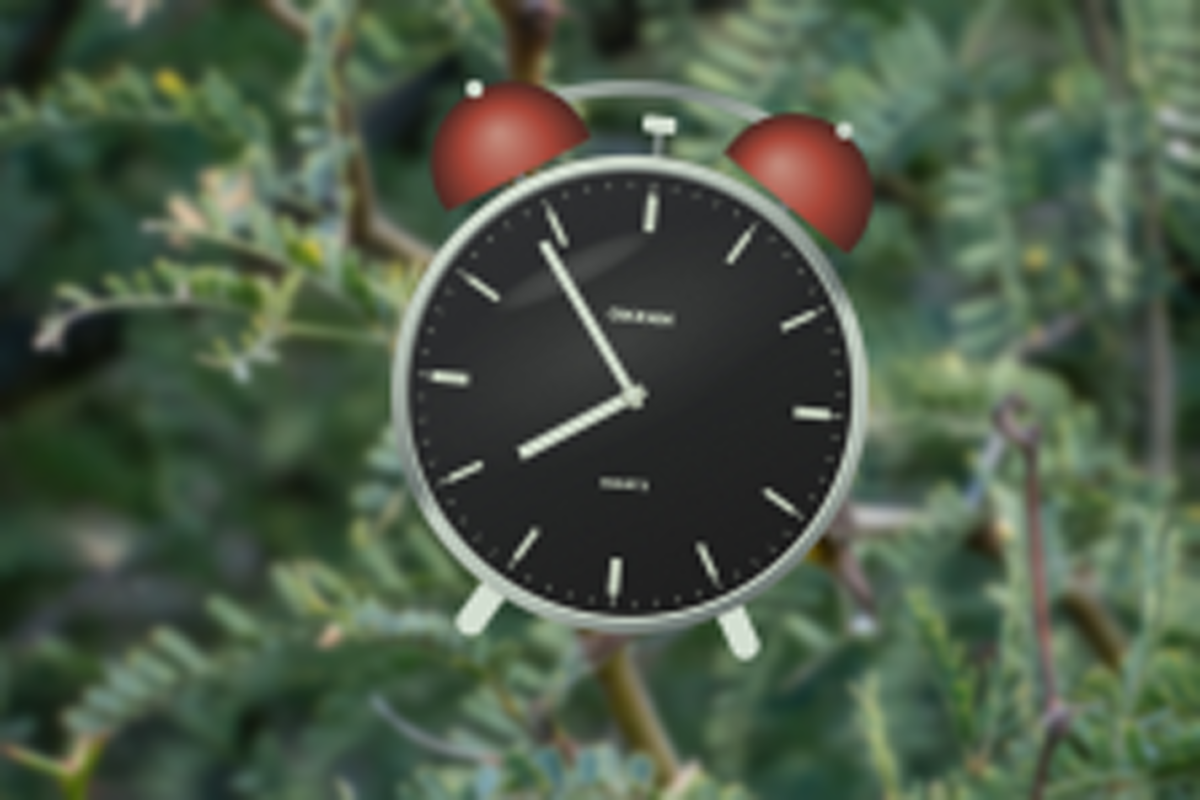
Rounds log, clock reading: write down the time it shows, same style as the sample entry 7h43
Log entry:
7h54
